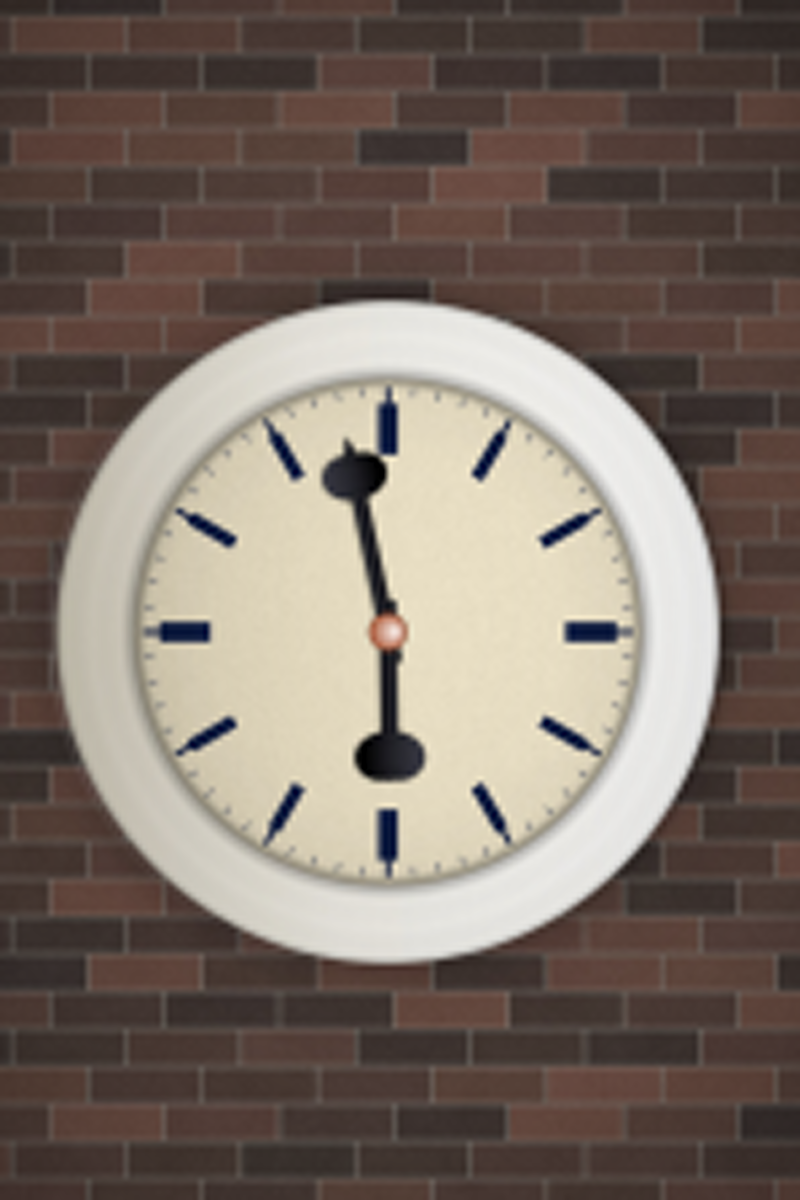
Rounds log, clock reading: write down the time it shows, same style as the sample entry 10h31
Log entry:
5h58
